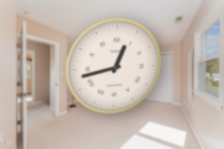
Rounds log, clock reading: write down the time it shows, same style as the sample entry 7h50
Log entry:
12h43
